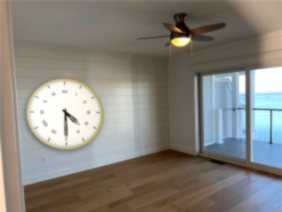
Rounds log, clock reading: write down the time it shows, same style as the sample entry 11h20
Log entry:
4h30
